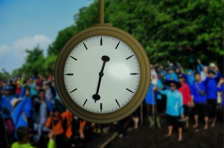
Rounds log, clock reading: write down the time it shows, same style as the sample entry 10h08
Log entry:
12h32
